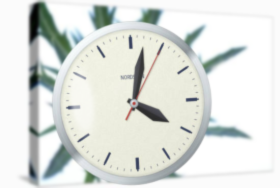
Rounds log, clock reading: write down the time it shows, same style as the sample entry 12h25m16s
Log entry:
4h02m05s
